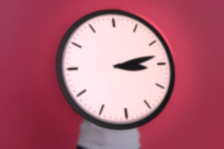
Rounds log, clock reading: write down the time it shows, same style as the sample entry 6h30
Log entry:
3h13
